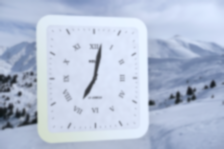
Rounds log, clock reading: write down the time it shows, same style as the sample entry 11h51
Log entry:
7h02
